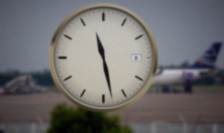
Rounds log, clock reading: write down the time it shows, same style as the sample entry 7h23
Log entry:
11h28
